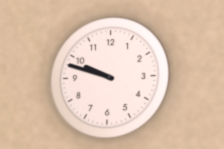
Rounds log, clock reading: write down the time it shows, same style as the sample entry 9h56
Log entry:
9h48
